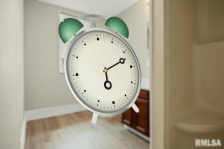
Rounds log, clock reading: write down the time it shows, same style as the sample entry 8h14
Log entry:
6h12
